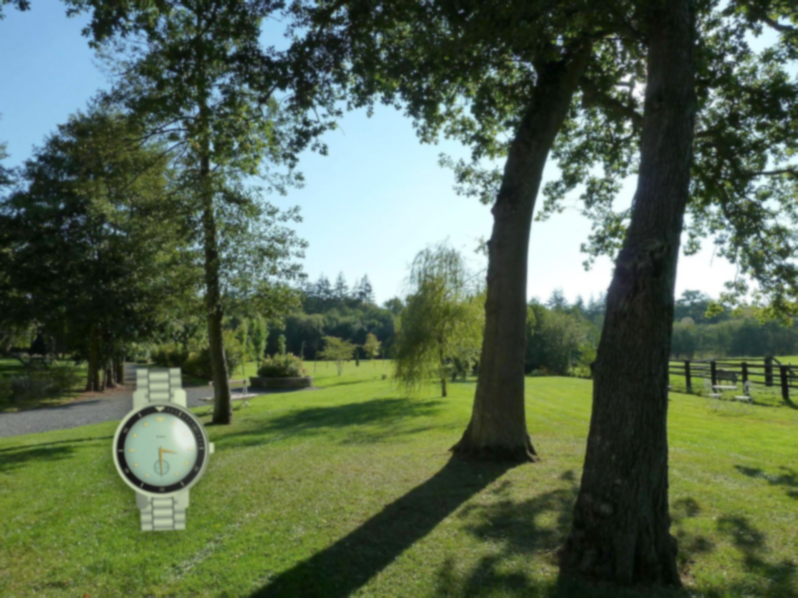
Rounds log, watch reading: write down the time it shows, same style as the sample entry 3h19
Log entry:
3h30
